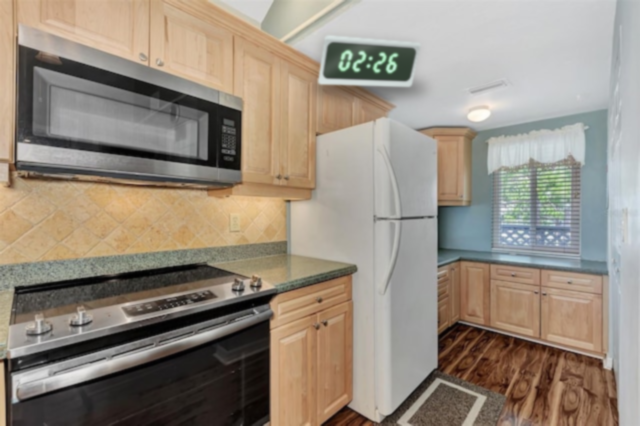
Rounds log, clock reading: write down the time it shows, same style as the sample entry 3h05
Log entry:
2h26
